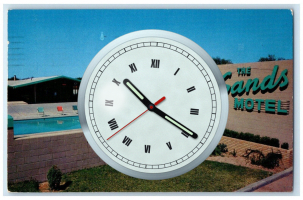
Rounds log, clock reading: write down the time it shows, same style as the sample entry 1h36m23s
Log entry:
10h19m38s
